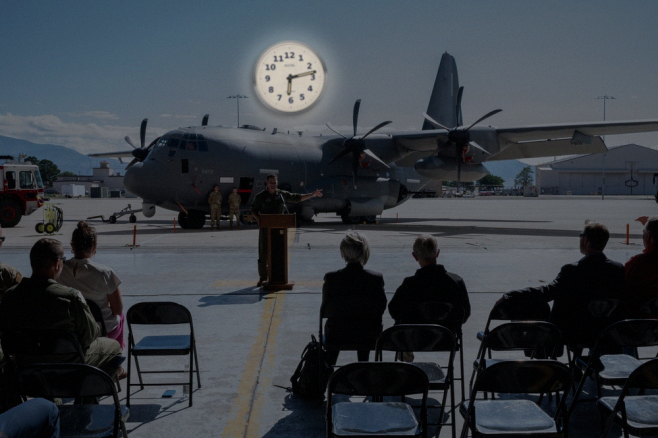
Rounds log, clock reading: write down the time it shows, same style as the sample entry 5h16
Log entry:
6h13
